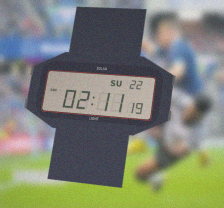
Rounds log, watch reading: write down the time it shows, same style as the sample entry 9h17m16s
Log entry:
2h11m19s
